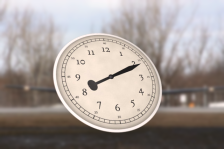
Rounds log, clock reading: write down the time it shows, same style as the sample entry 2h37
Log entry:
8h11
